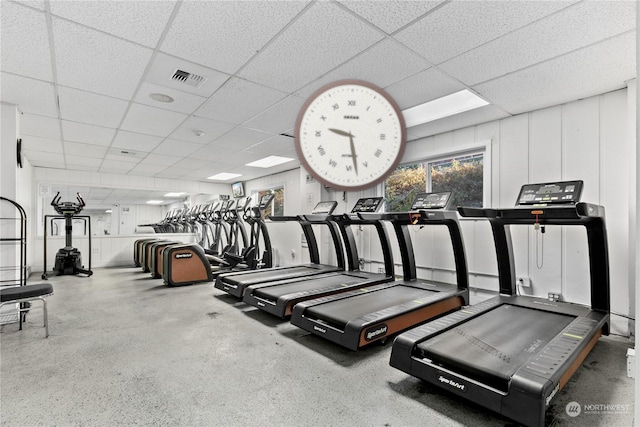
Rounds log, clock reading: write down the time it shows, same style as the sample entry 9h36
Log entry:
9h28
